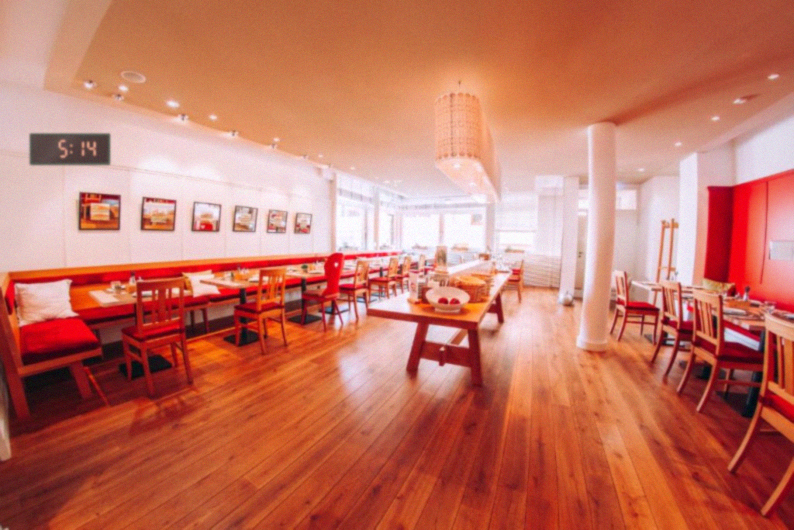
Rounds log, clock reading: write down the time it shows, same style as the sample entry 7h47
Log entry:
5h14
